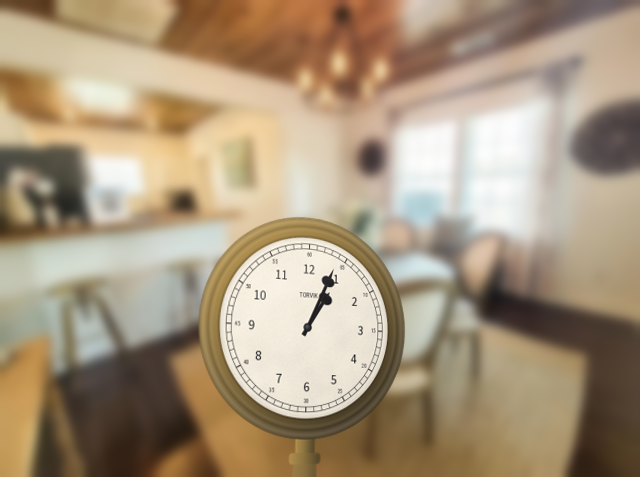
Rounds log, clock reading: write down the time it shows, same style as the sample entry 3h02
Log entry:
1h04
